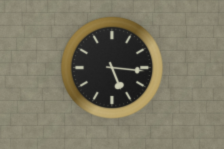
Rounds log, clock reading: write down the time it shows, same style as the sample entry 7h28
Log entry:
5h16
